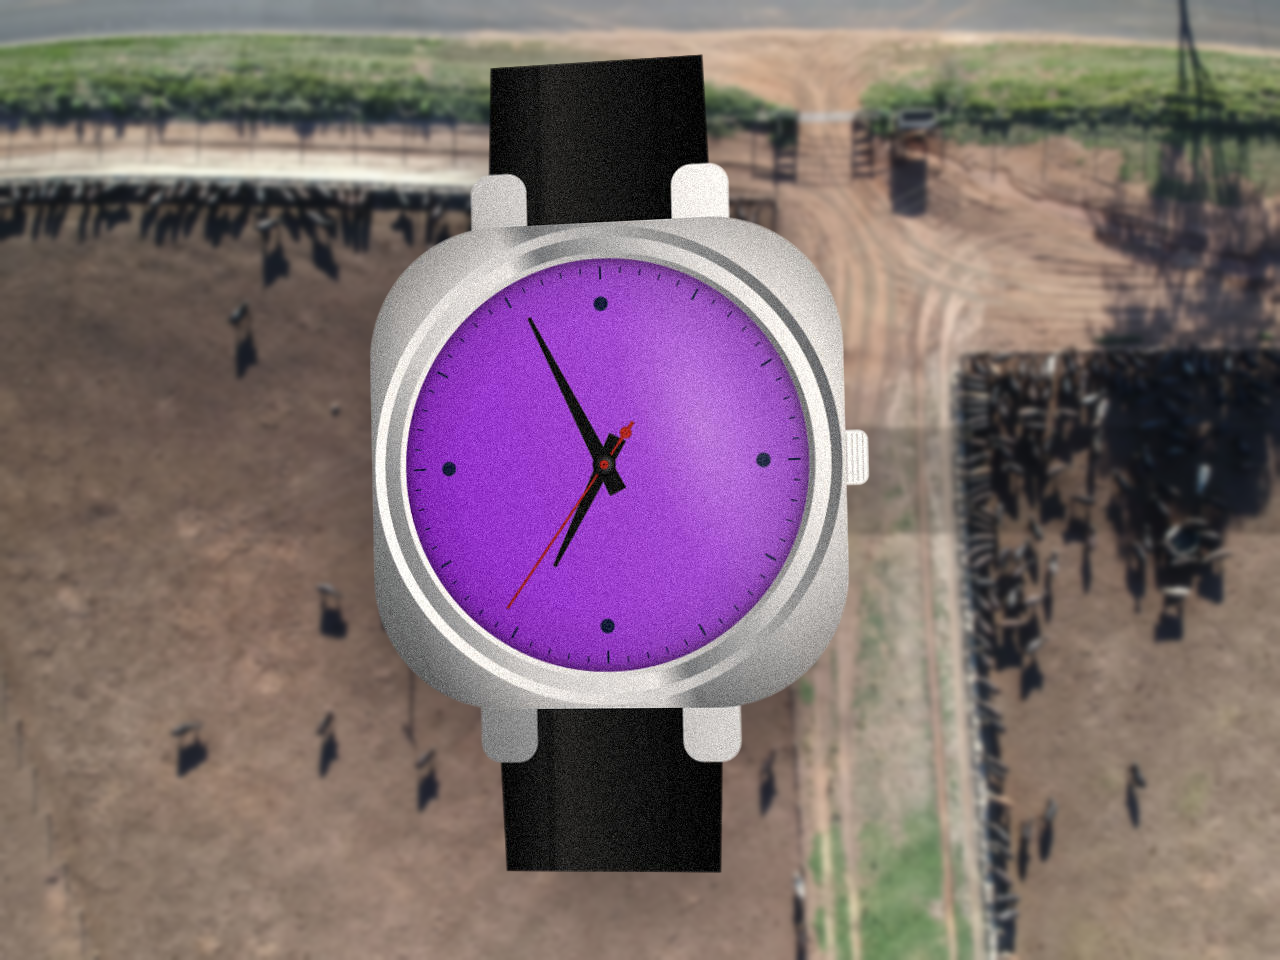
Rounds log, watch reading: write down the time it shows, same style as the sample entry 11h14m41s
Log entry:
6h55m36s
